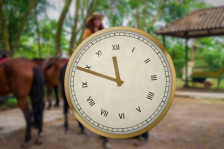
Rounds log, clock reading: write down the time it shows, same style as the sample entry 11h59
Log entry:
11h49
